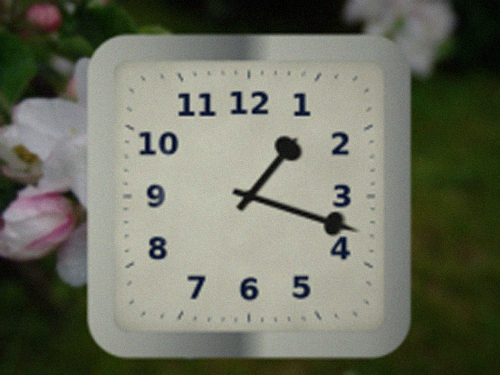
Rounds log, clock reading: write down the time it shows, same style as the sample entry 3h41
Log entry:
1h18
